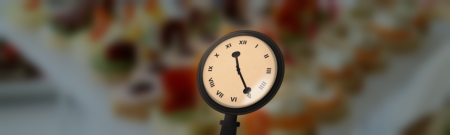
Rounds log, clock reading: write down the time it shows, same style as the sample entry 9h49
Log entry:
11h25
